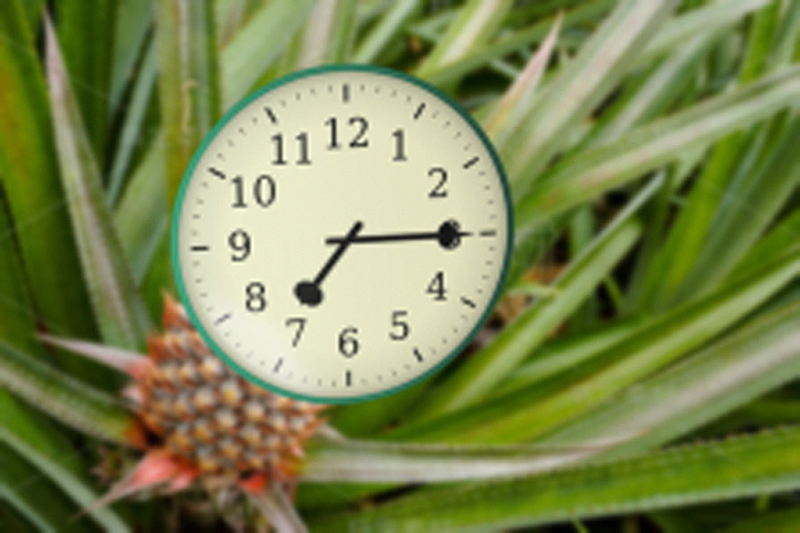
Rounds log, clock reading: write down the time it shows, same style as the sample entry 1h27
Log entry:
7h15
